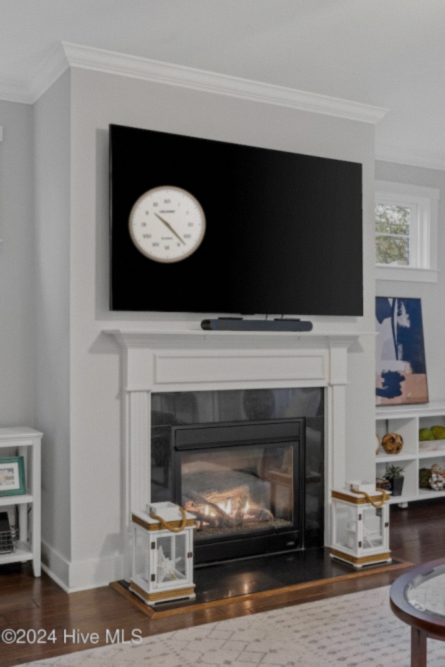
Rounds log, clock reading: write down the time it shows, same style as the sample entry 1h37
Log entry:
10h23
